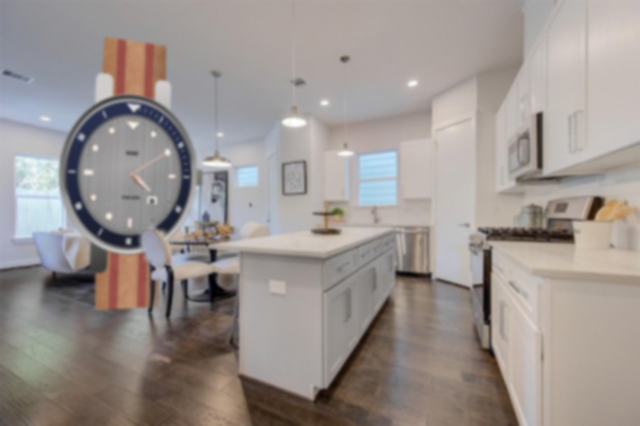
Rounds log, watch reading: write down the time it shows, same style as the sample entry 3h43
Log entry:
4h10
